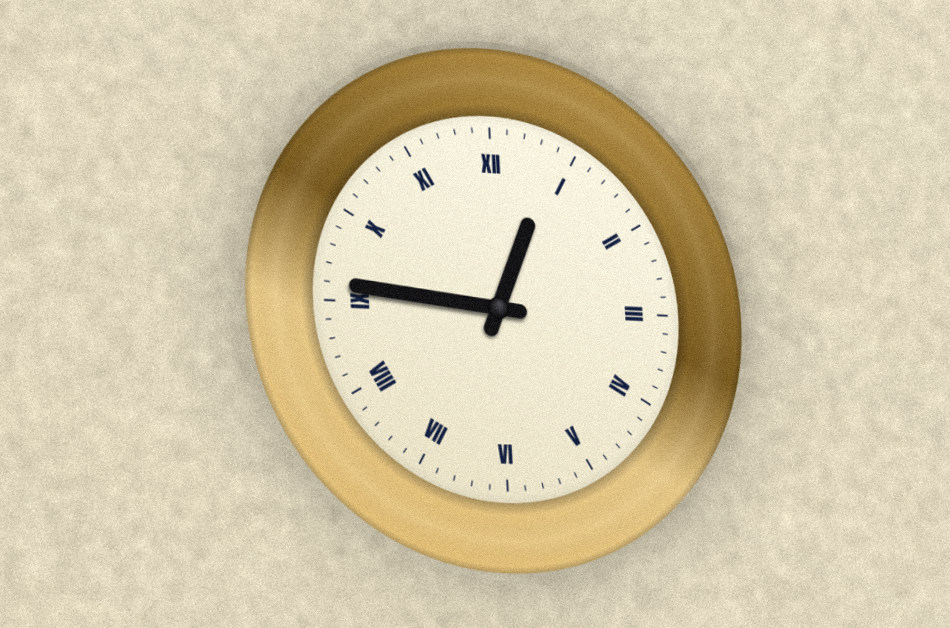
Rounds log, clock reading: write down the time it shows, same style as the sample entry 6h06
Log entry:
12h46
